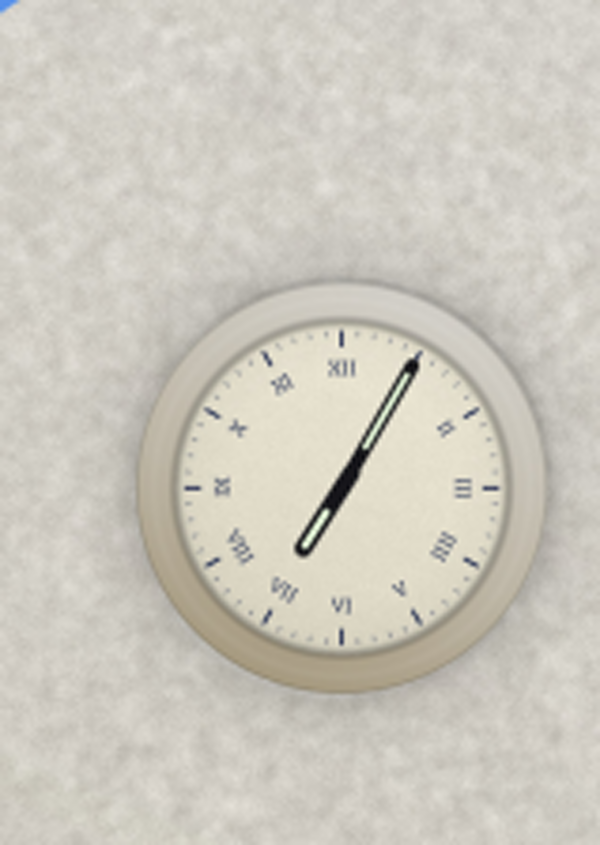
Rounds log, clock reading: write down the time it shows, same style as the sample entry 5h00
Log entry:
7h05
